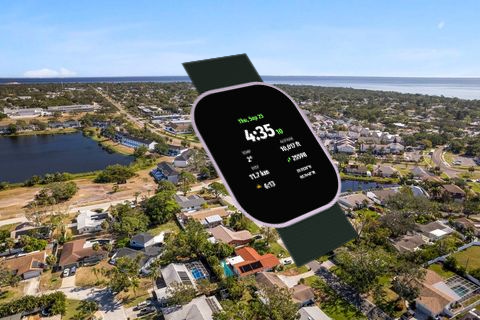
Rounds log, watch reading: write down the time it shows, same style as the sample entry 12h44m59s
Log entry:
4h35m10s
